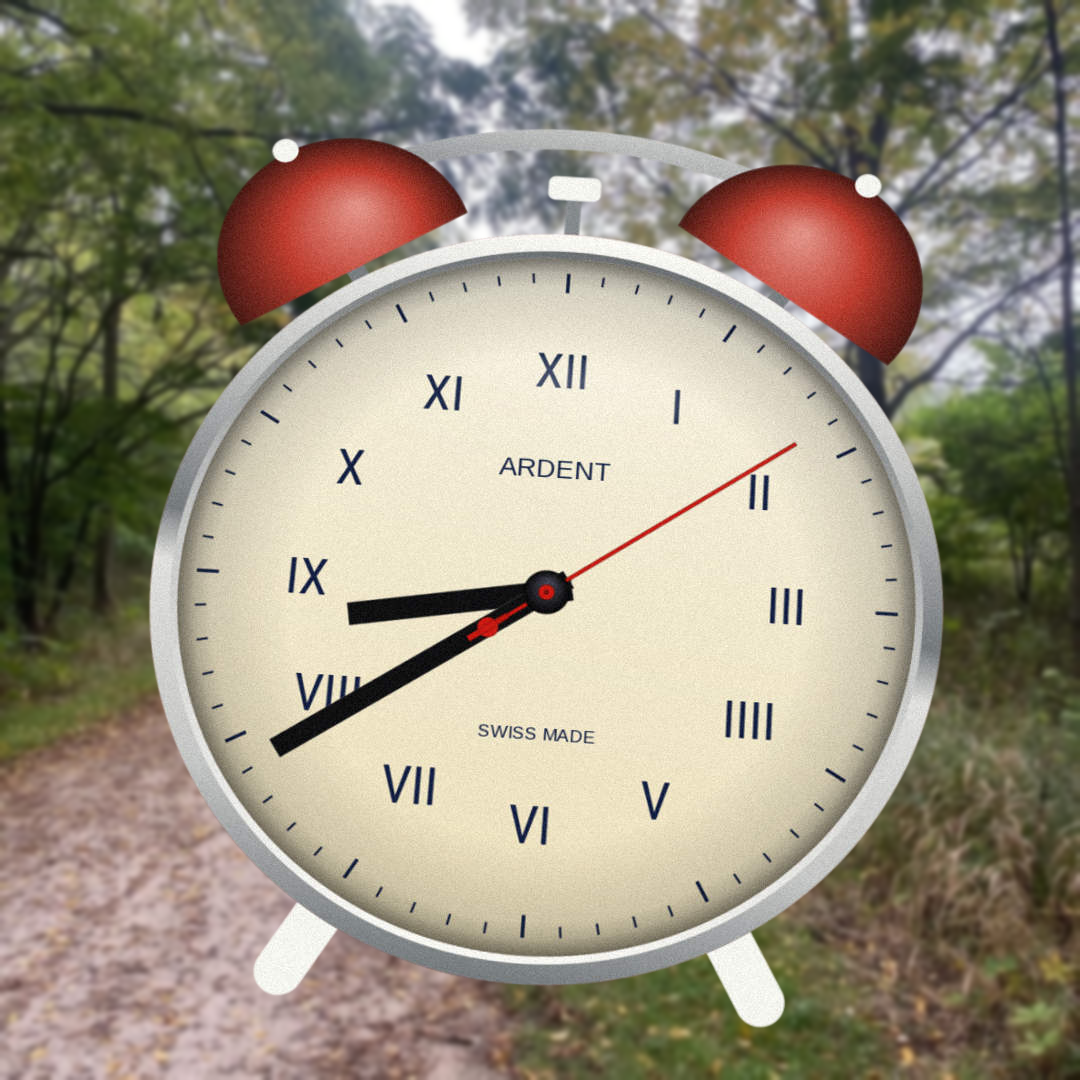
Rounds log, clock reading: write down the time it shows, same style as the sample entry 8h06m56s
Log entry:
8h39m09s
